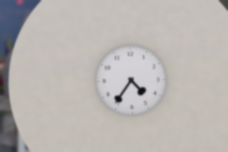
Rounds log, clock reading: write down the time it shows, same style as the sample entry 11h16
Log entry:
4h36
